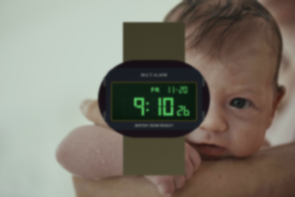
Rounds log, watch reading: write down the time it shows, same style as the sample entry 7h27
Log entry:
9h10
